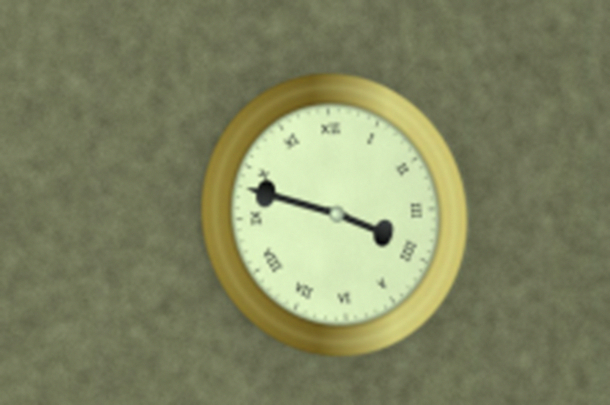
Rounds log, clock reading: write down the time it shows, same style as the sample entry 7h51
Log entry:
3h48
